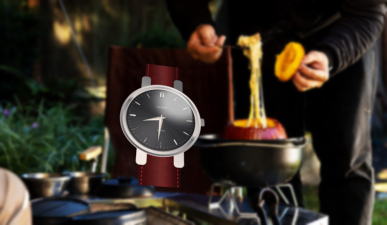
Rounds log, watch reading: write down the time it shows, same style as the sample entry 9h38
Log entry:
8h31
